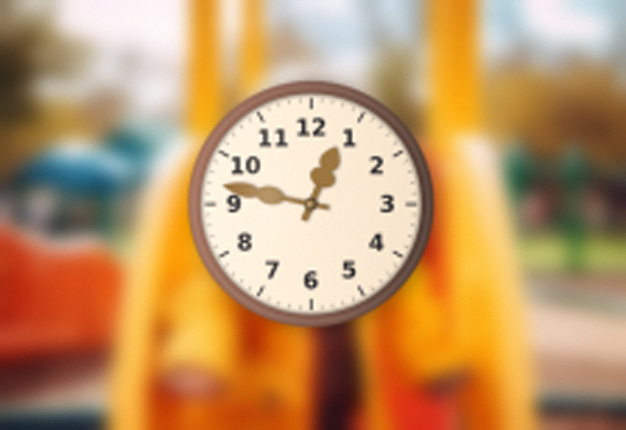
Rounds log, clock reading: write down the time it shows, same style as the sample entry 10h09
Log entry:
12h47
